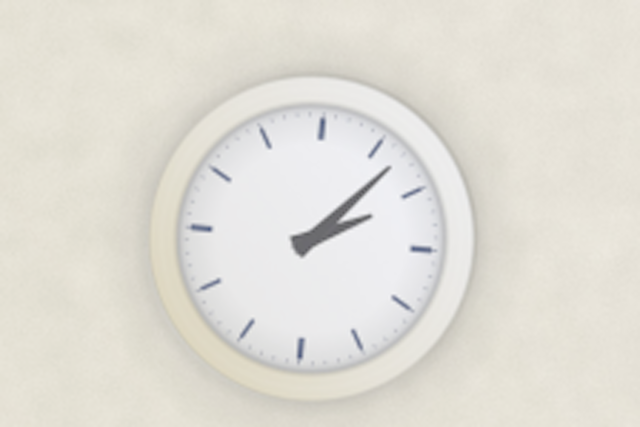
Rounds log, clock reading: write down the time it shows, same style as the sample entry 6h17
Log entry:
2h07
